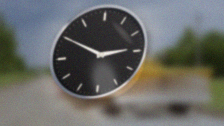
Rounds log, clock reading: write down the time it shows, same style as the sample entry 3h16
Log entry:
2h50
